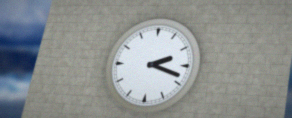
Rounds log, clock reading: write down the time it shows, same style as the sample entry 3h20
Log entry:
2h18
